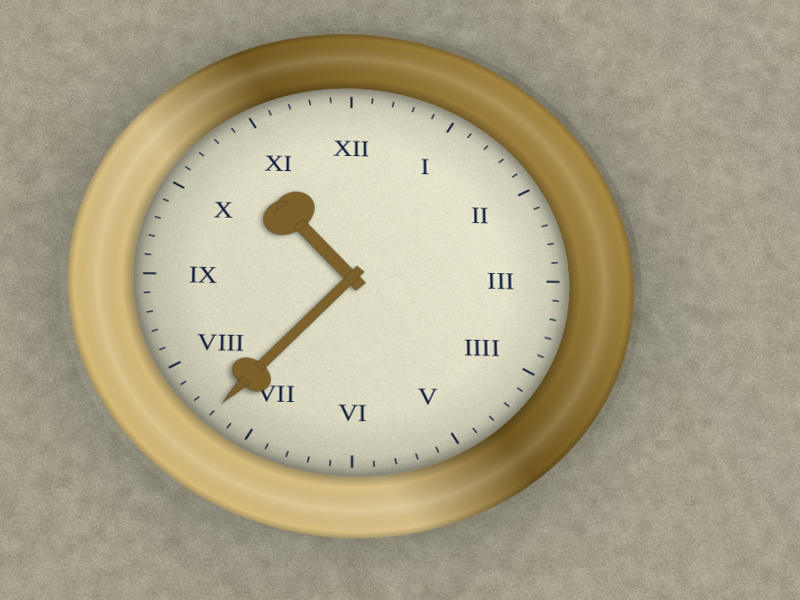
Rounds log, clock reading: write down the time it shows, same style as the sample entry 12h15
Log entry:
10h37
